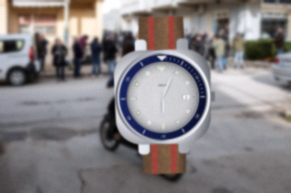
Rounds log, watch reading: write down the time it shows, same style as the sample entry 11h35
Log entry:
6h04
